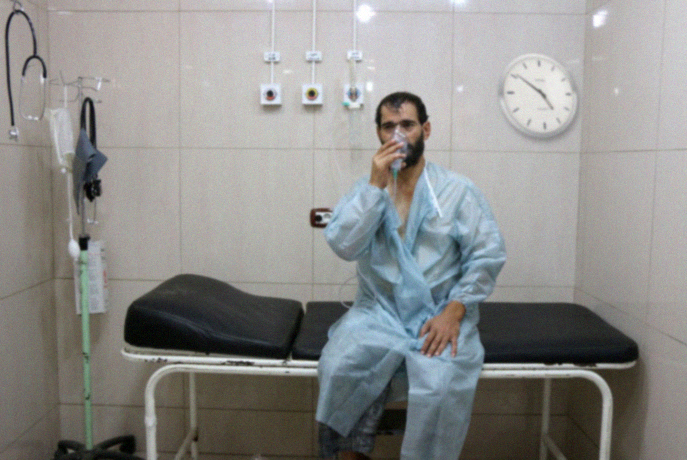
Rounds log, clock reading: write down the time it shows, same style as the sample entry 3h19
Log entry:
4h51
